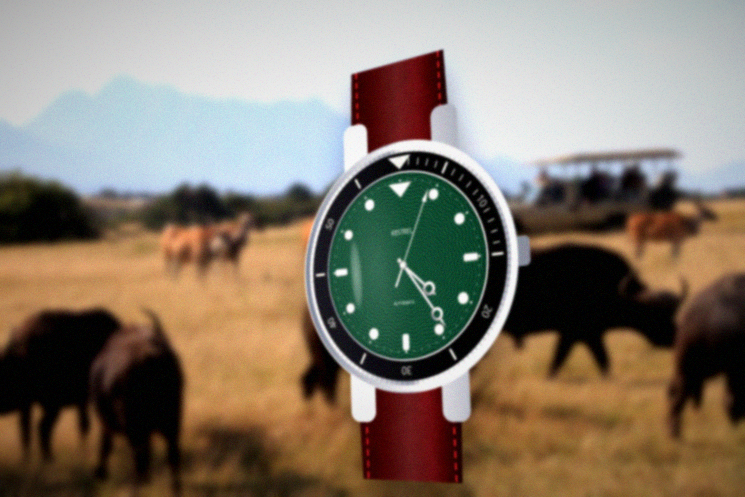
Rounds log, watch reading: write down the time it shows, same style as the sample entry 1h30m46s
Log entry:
4h24m04s
